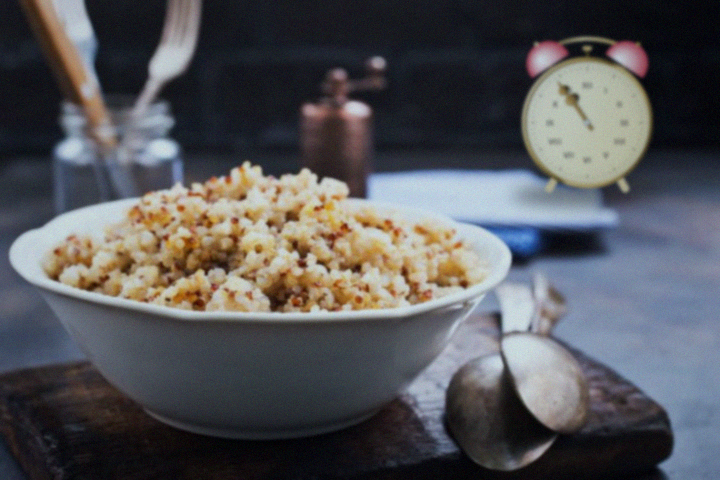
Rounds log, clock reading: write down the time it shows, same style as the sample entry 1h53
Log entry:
10h54
